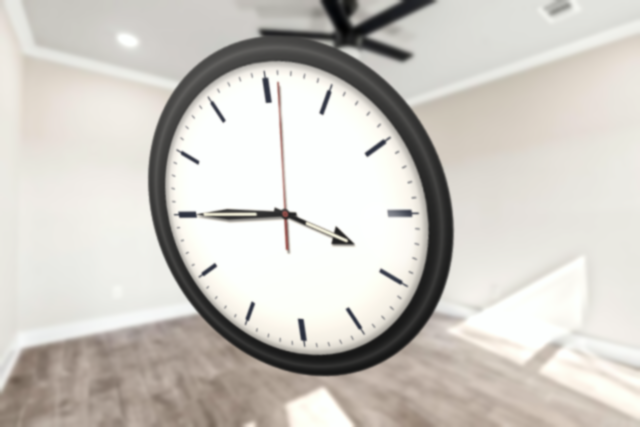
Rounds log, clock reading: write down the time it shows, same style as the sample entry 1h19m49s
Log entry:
3h45m01s
